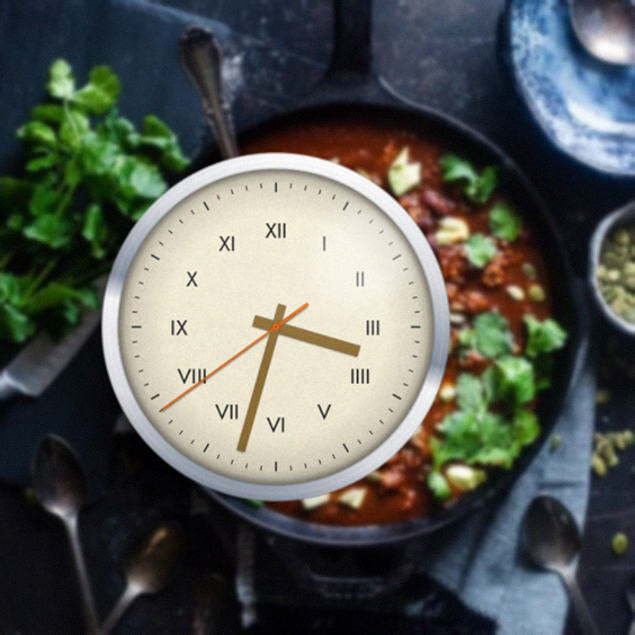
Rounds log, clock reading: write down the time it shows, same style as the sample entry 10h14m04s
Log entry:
3h32m39s
